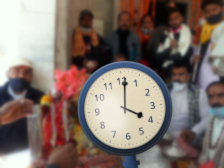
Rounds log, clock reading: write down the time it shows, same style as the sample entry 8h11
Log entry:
4h01
